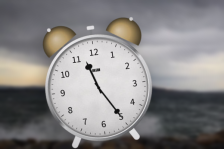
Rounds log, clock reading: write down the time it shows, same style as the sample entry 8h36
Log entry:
11h25
